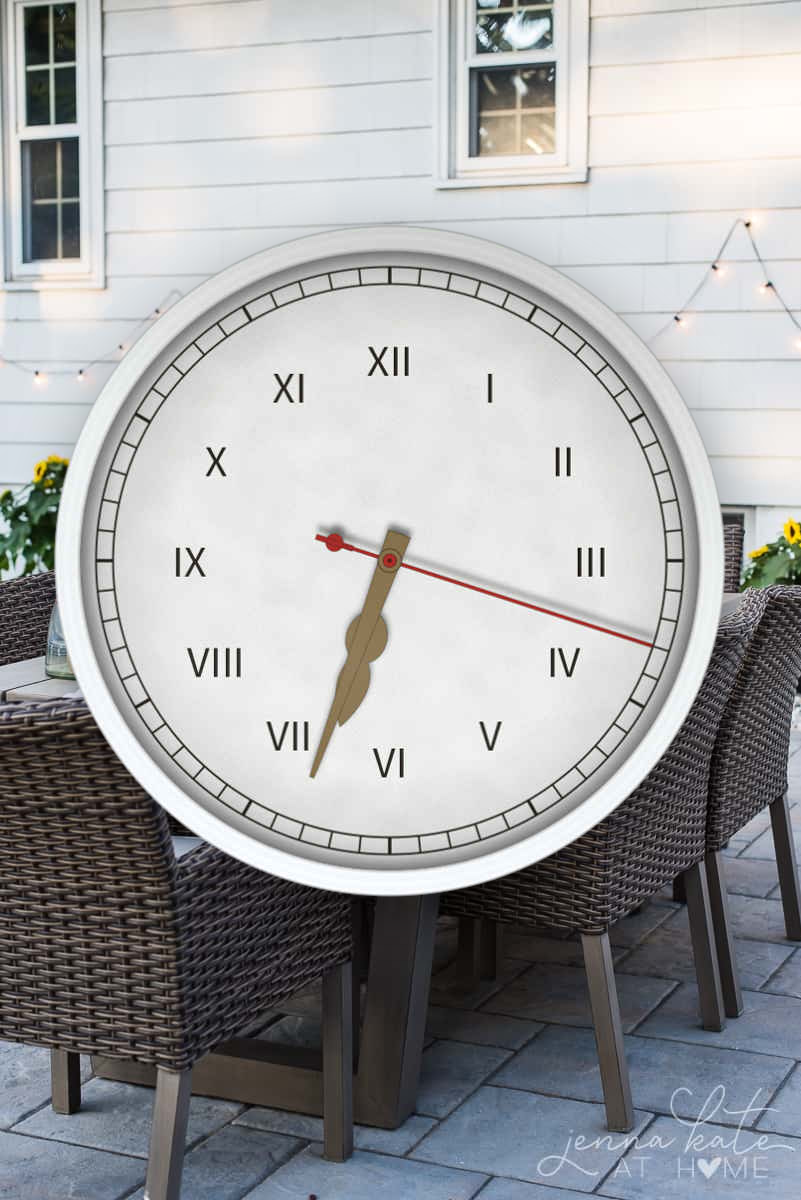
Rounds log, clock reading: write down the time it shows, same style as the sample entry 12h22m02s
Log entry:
6h33m18s
